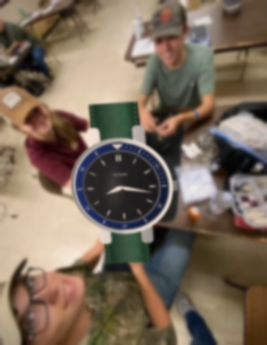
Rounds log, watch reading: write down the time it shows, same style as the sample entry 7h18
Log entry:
8h17
